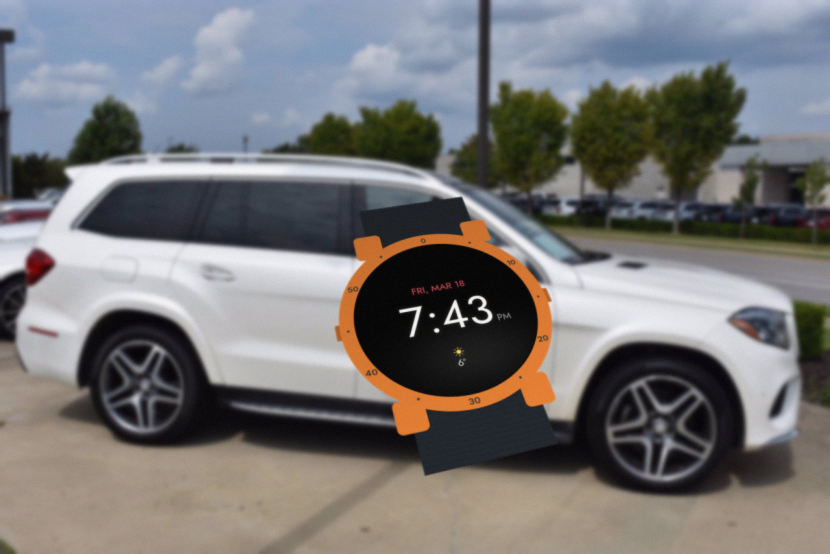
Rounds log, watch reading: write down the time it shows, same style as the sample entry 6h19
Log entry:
7h43
